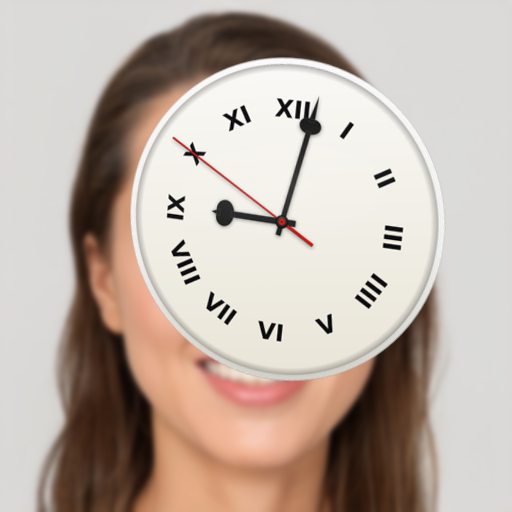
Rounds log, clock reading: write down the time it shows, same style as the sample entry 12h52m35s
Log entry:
9h01m50s
